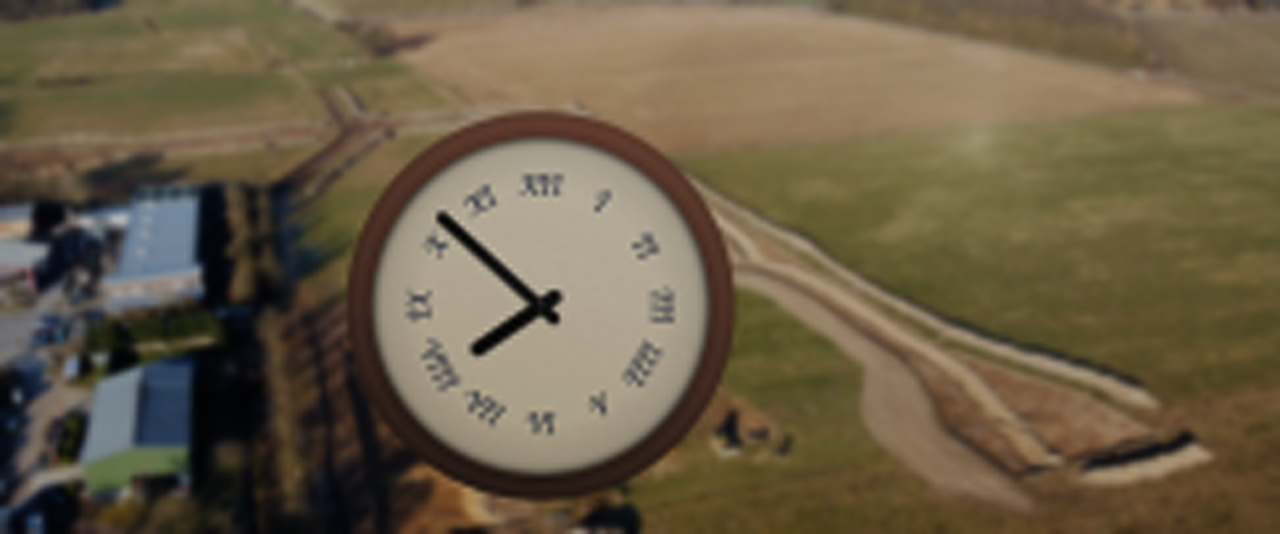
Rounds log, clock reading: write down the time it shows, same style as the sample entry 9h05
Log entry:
7h52
